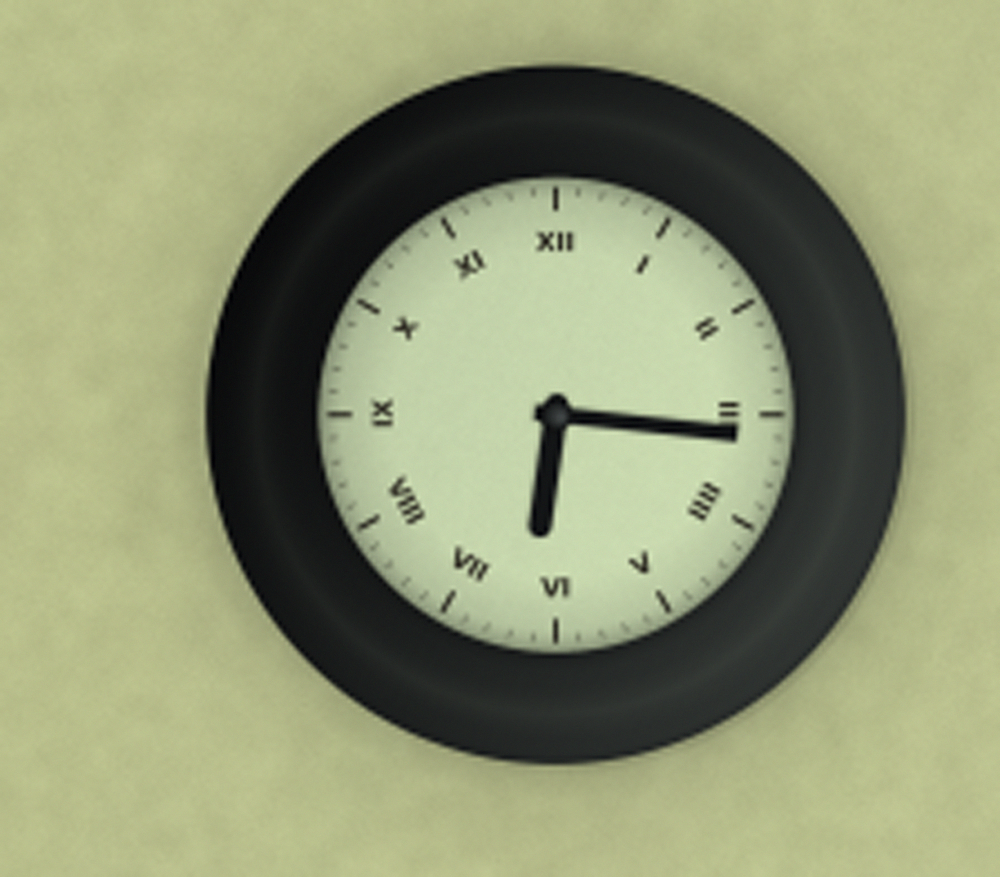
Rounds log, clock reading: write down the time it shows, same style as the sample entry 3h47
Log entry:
6h16
